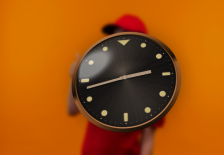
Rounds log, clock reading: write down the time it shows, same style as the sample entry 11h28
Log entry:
2h43
